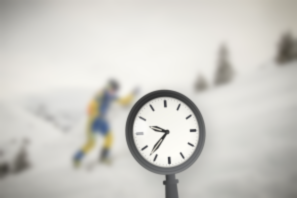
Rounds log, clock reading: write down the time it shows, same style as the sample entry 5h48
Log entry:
9h37
